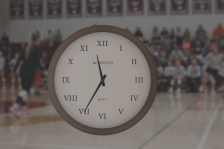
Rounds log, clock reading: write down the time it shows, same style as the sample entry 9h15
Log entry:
11h35
